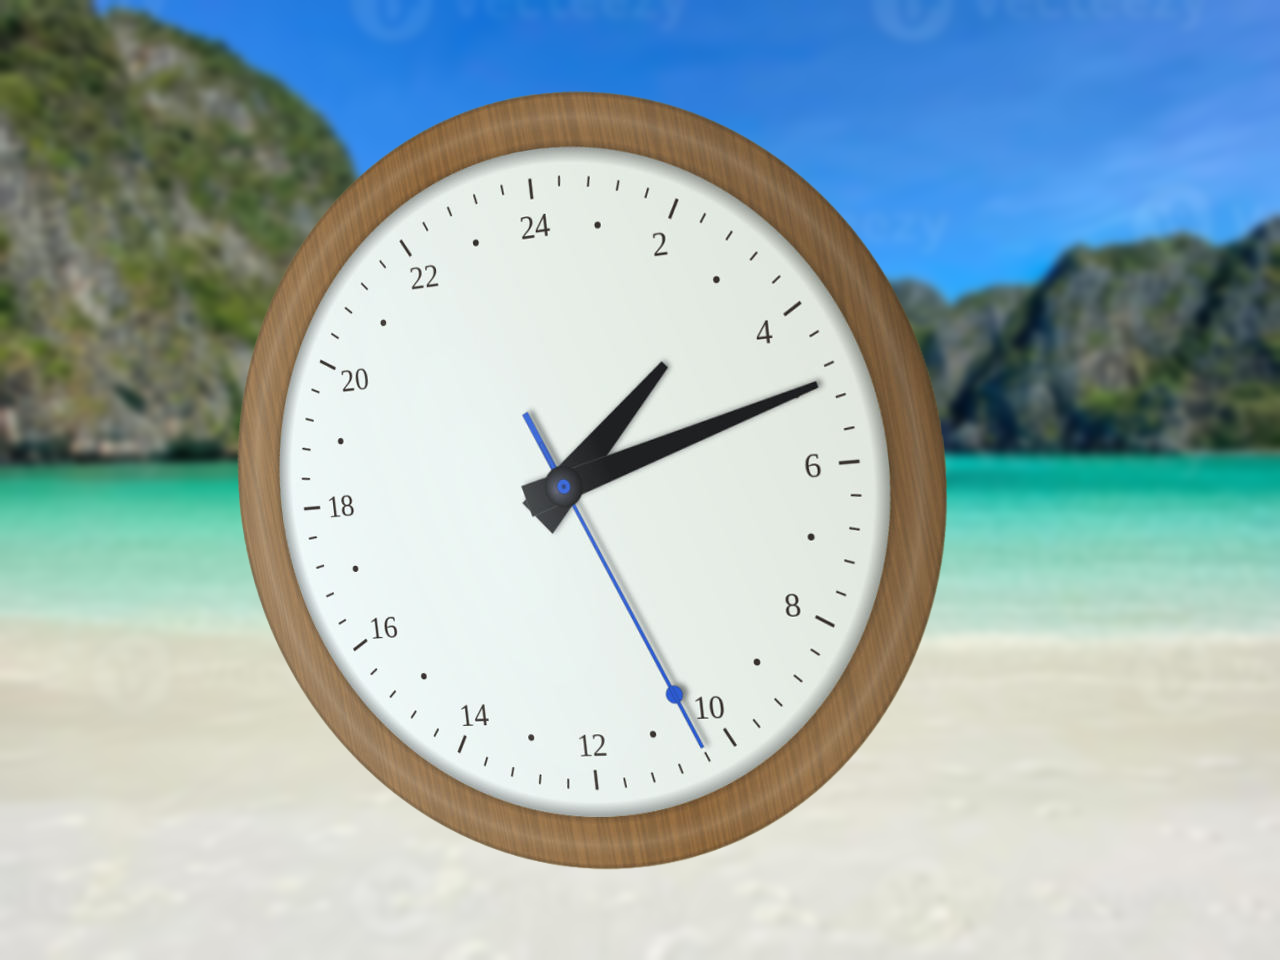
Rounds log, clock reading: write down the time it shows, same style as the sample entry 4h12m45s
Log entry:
3h12m26s
